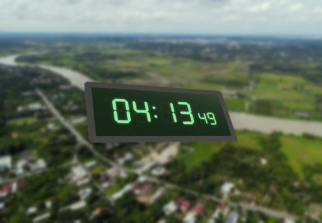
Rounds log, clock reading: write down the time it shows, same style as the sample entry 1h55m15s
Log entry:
4h13m49s
